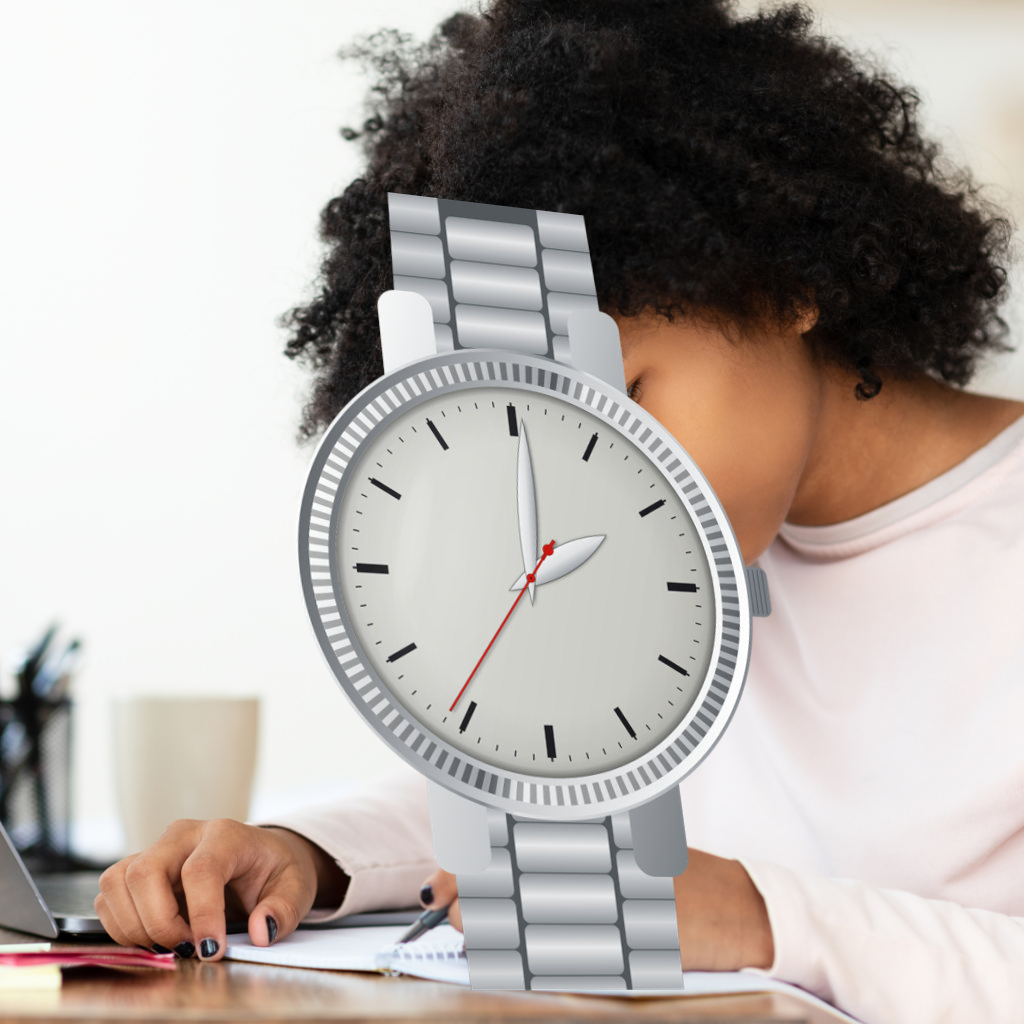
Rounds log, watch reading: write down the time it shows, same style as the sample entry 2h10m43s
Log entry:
2h00m36s
